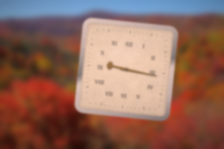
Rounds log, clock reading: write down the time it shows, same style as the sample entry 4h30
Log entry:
9h16
